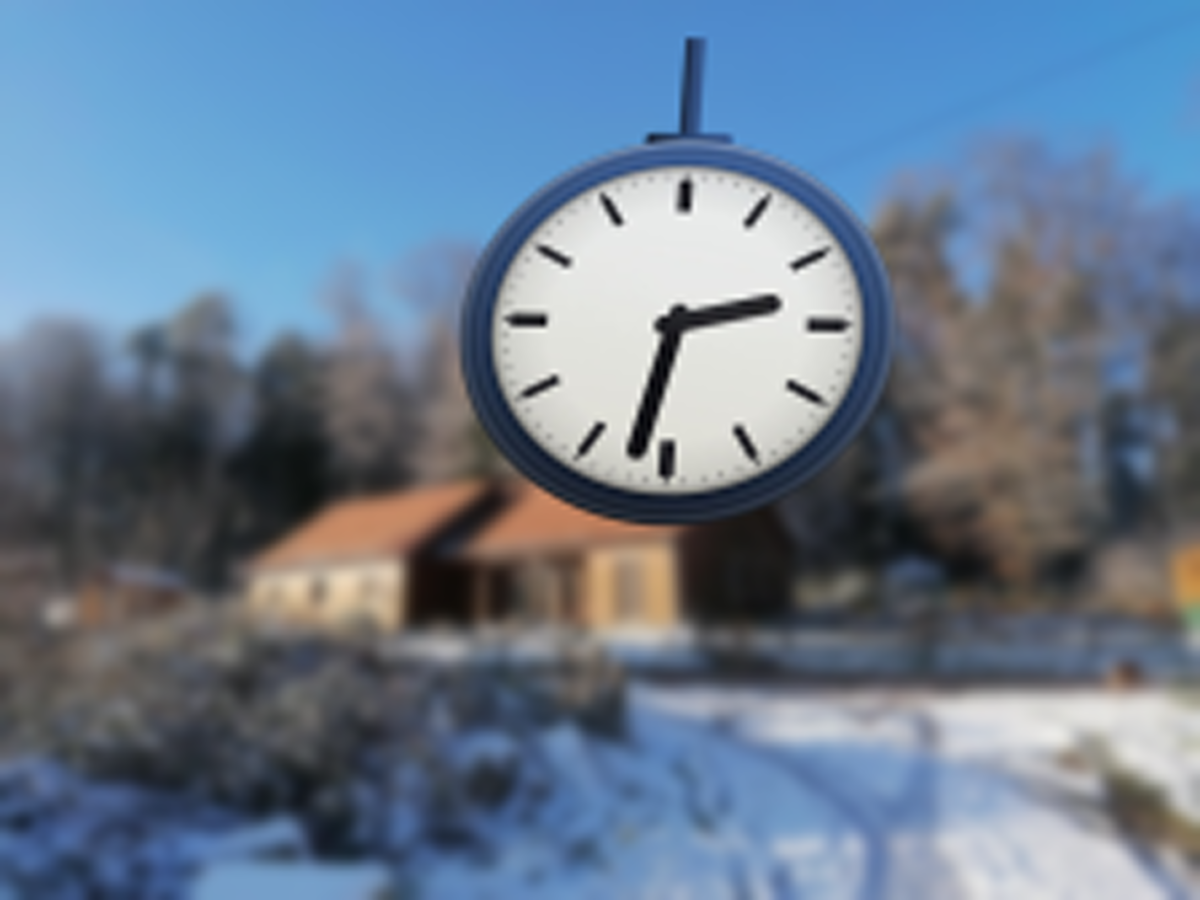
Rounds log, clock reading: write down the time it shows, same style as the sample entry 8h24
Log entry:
2h32
